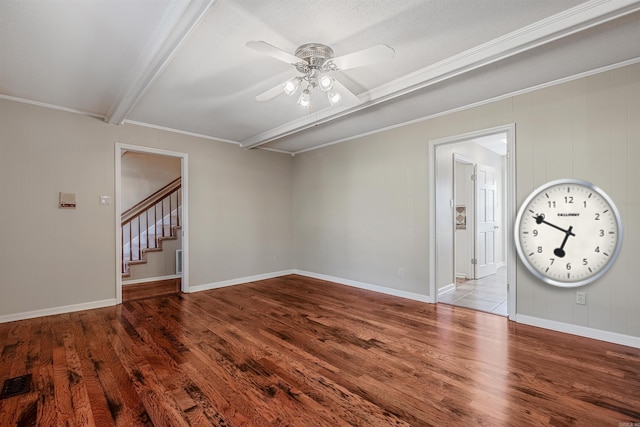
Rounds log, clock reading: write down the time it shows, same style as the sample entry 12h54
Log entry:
6h49
